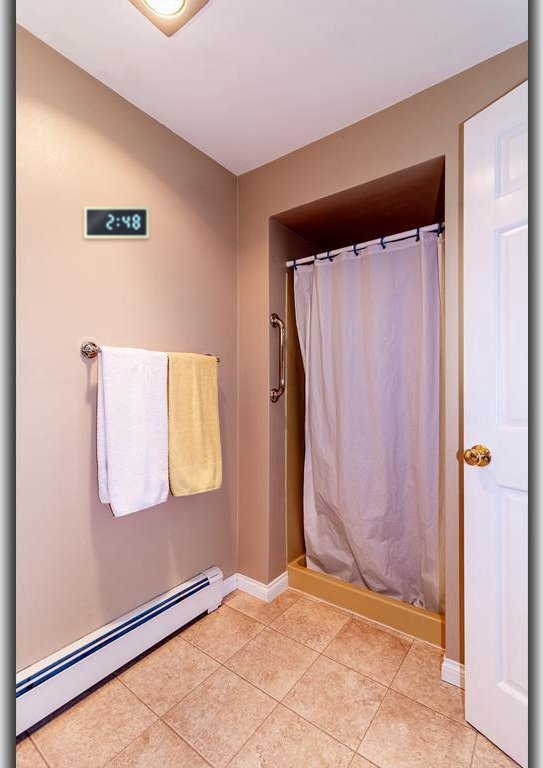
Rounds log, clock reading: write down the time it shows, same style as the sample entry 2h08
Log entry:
2h48
